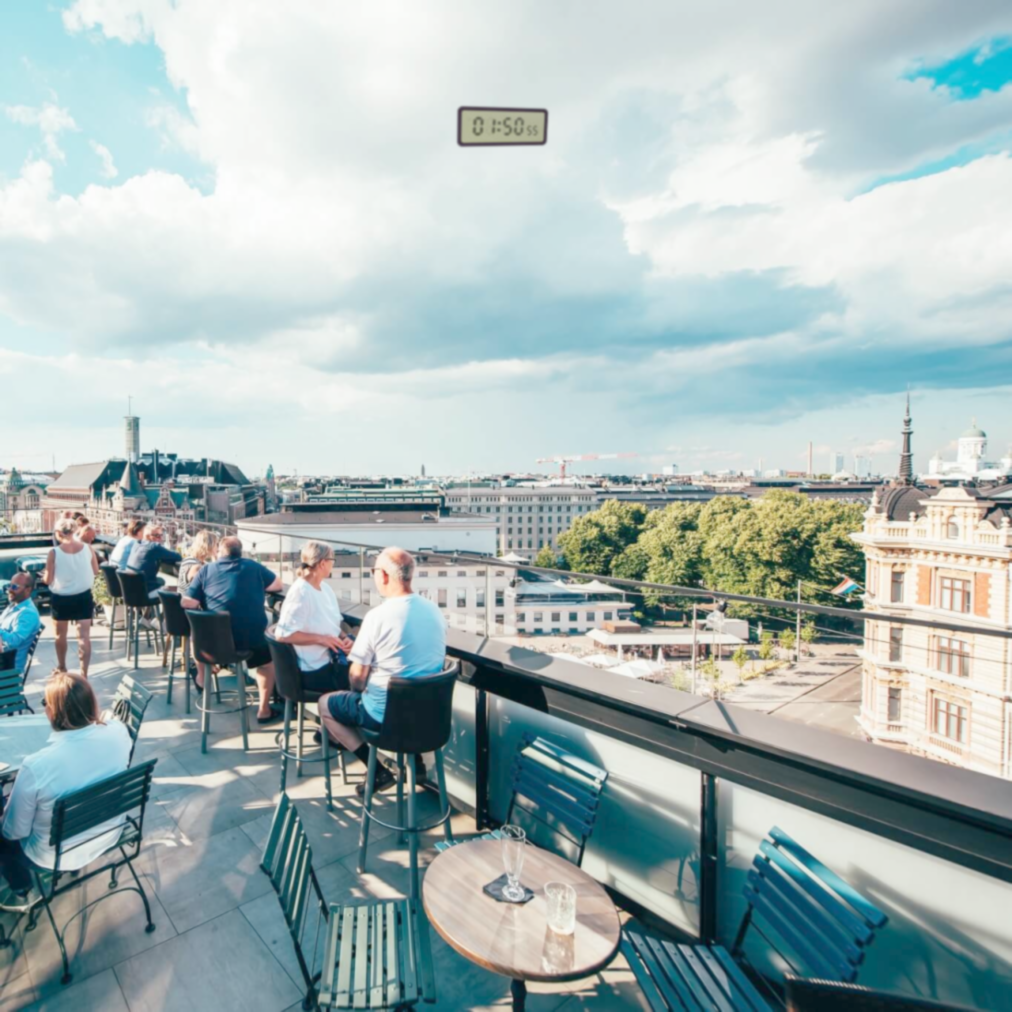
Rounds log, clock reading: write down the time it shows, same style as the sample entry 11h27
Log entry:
1h50
